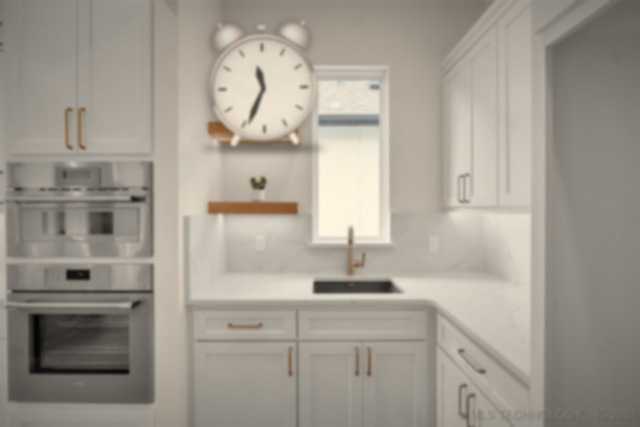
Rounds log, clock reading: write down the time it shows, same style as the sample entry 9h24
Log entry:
11h34
